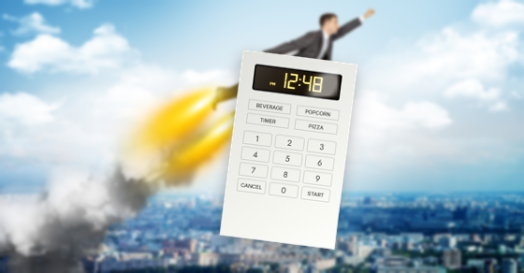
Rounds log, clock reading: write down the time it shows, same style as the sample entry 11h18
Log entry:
12h48
